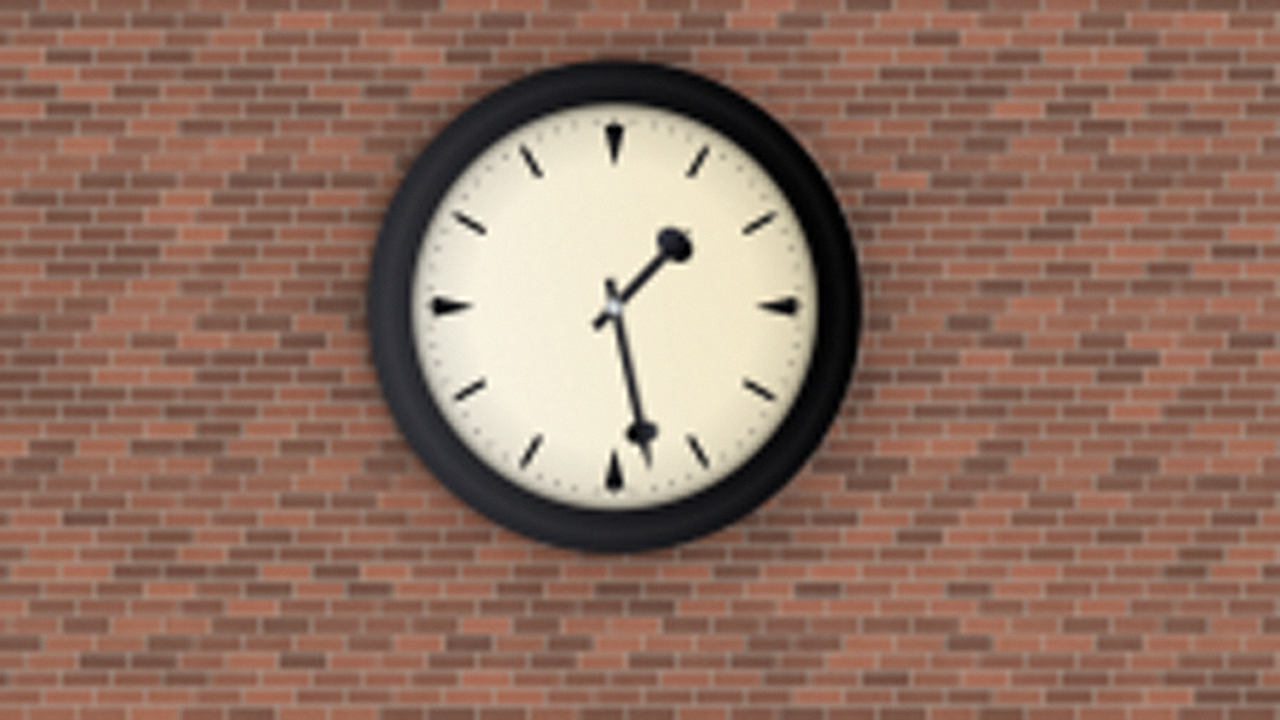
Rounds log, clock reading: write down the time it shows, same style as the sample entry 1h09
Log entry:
1h28
